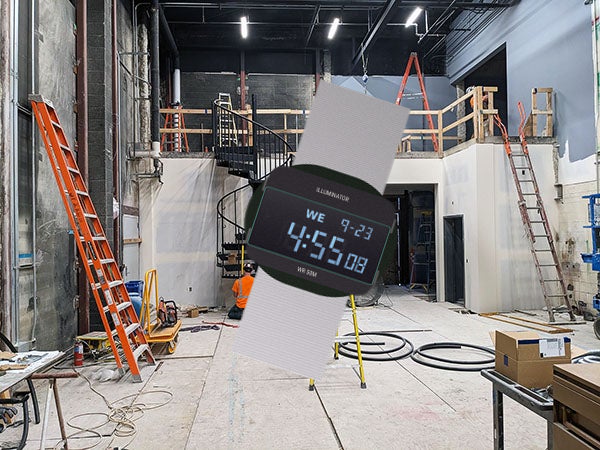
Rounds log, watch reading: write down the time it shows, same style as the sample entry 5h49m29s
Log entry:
4h55m08s
